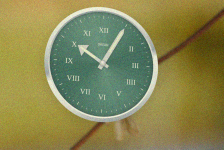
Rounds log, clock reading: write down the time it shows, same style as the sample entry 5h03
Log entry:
10h05
